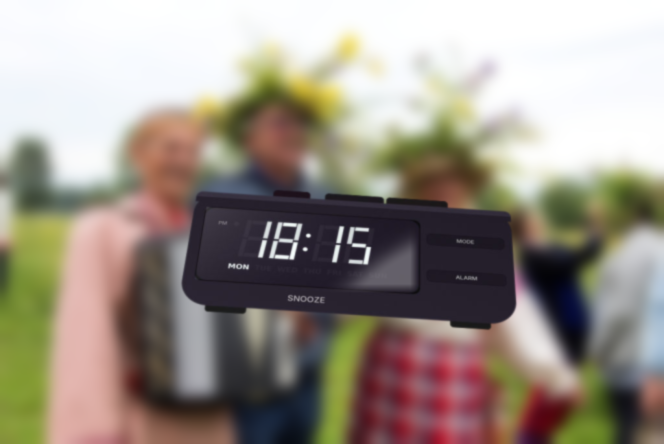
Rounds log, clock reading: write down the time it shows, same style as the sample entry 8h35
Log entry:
18h15
